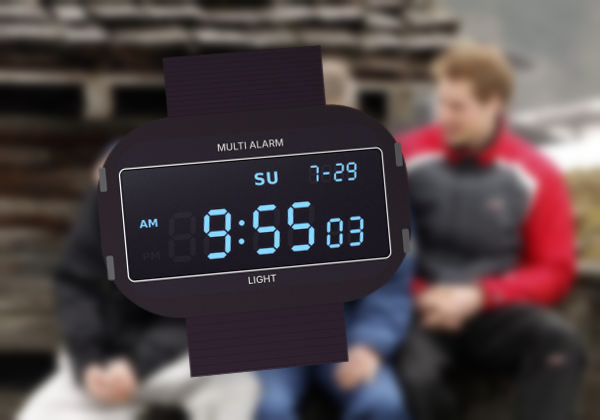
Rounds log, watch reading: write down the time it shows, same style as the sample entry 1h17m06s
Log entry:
9h55m03s
